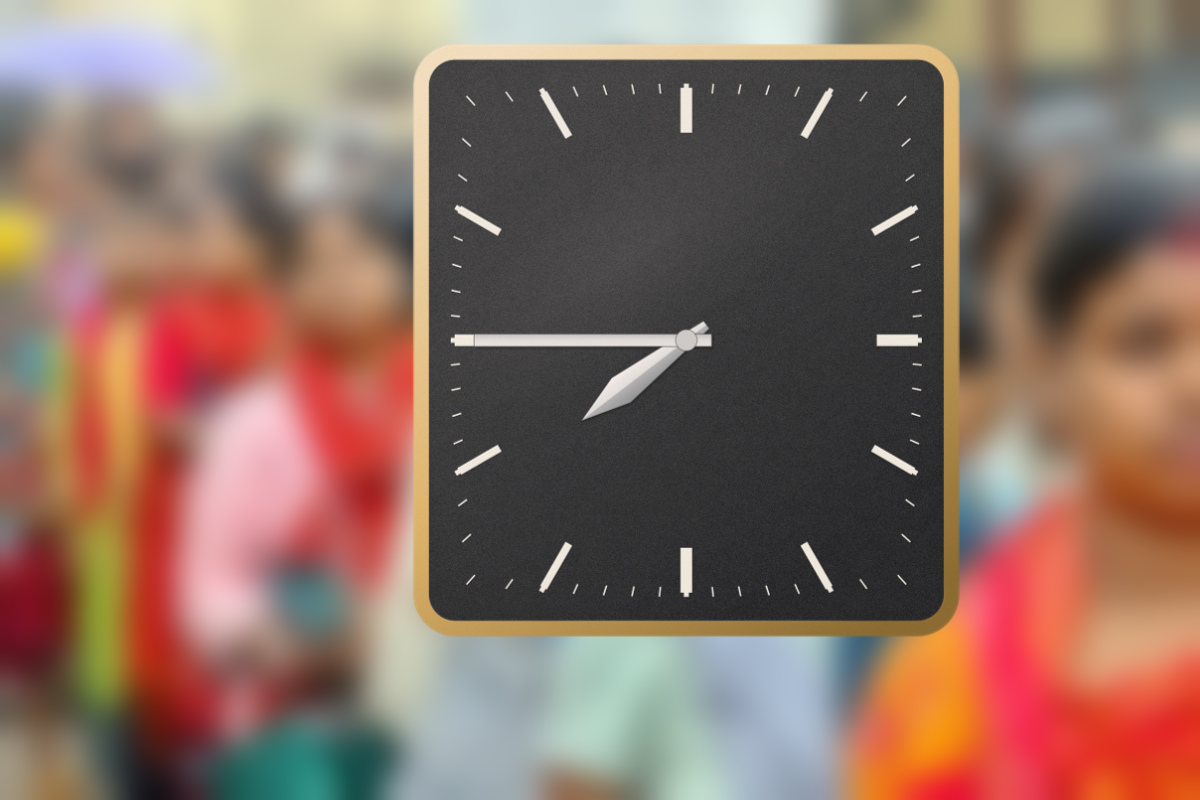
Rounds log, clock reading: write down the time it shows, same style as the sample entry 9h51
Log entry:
7h45
